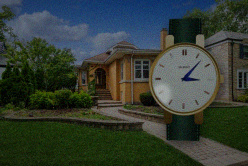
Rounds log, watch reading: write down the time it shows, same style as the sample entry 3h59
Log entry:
3h07
